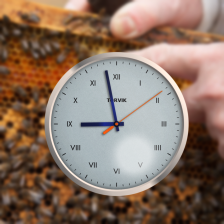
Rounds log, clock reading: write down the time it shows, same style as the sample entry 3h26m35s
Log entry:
8h58m09s
